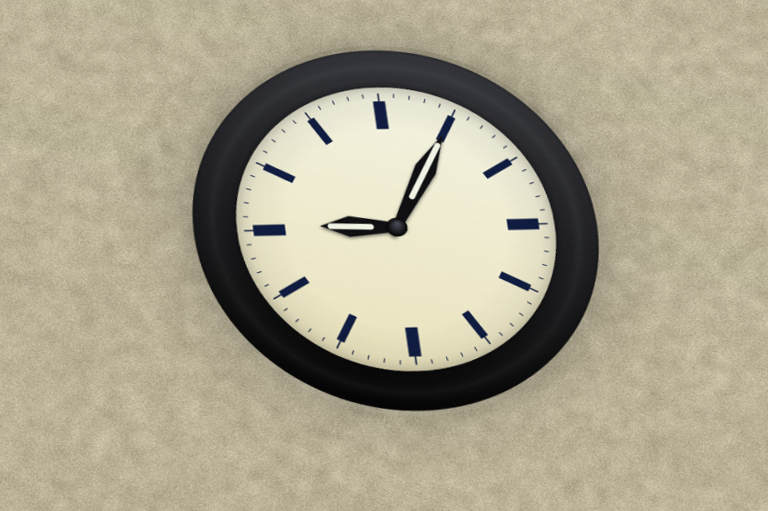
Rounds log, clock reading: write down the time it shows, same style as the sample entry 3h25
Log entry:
9h05
